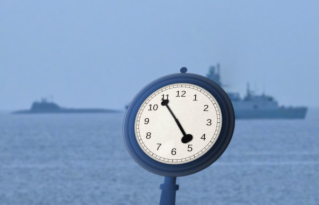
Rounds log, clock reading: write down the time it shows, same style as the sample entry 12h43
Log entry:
4h54
